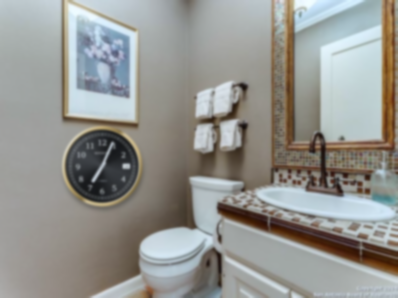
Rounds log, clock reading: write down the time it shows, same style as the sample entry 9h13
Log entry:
7h04
